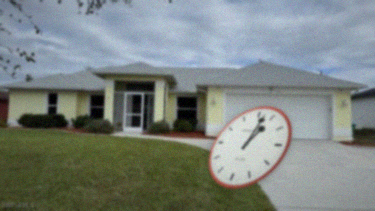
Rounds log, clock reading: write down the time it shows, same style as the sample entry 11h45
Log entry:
1h02
